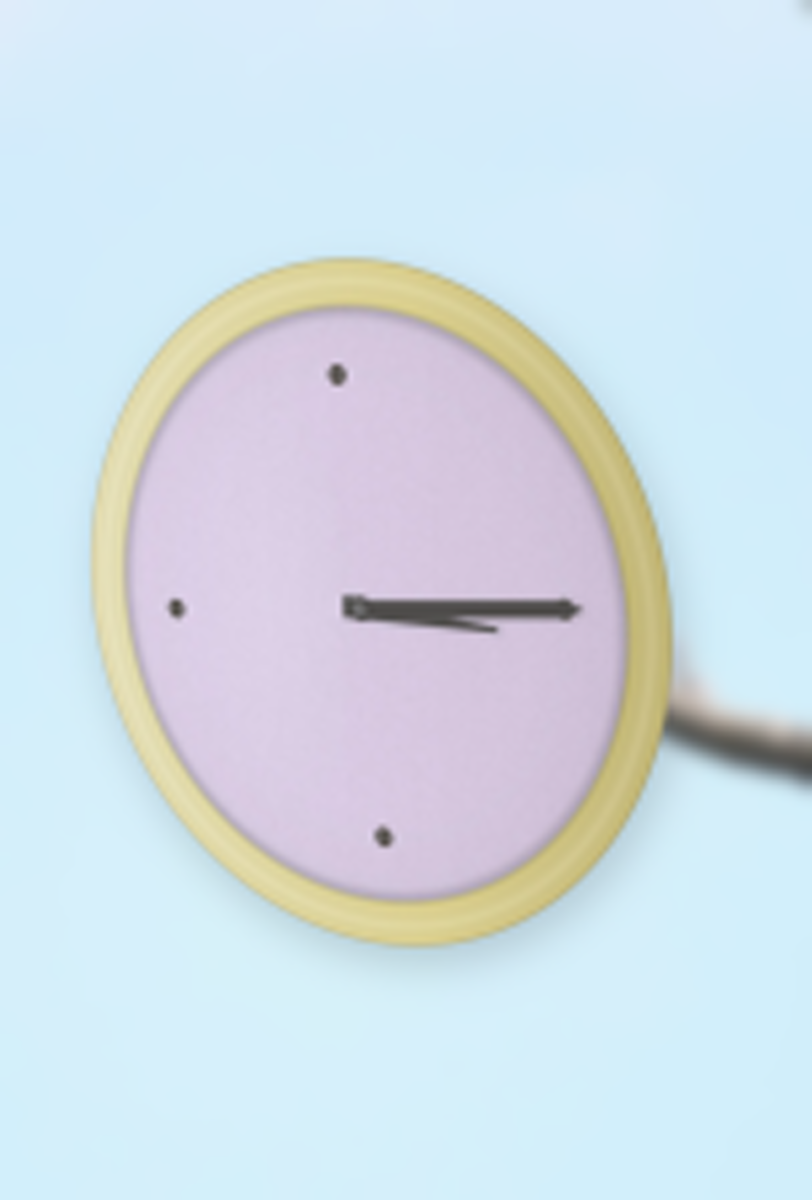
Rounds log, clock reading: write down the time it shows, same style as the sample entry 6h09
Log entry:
3h15
